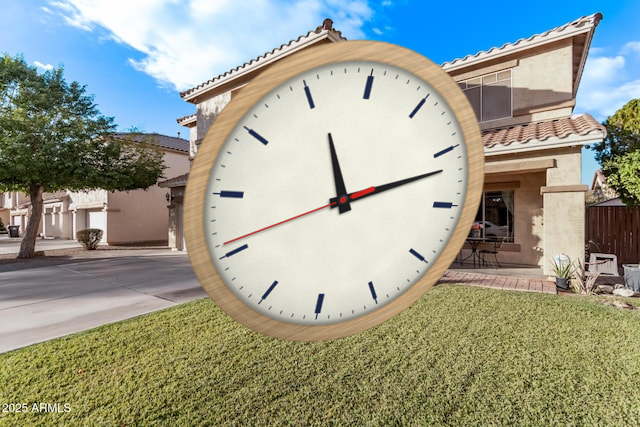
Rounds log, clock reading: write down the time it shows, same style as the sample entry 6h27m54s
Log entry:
11h11m41s
